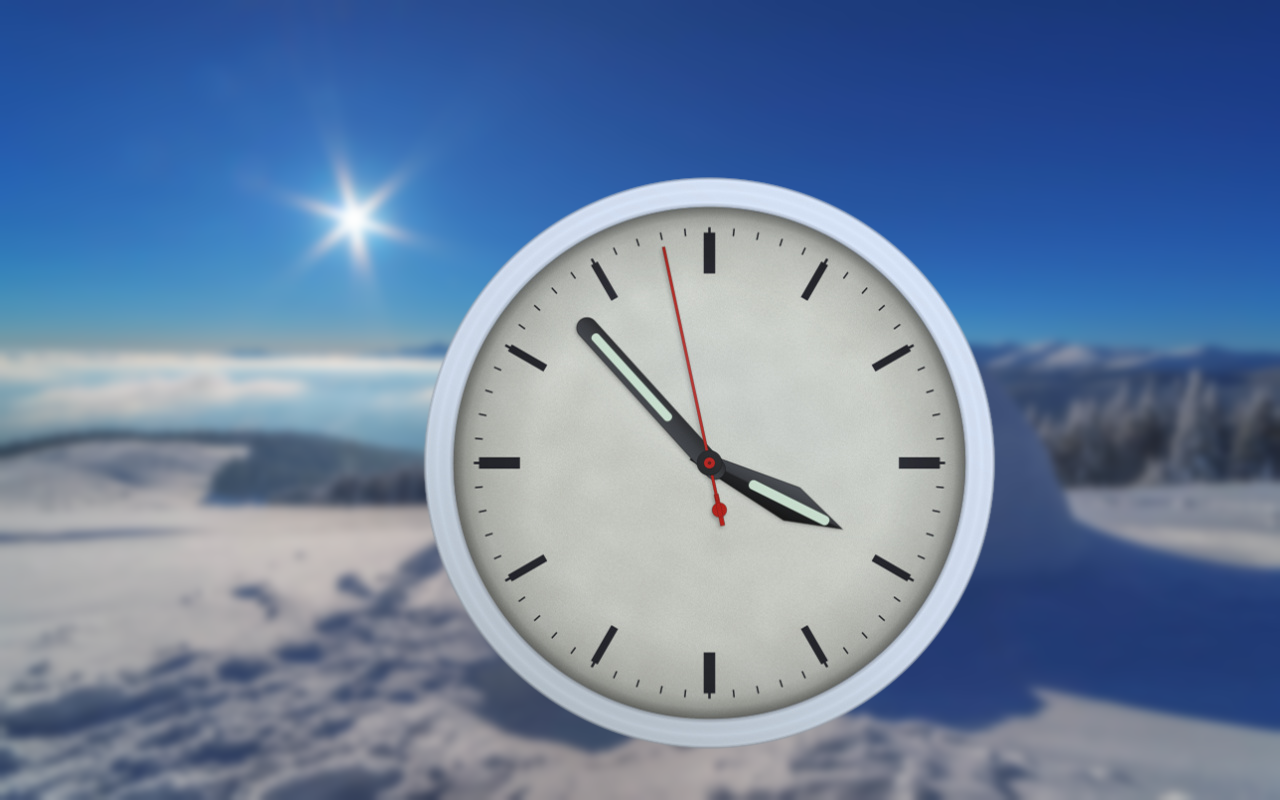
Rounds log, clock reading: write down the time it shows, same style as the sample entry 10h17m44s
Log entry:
3h52m58s
